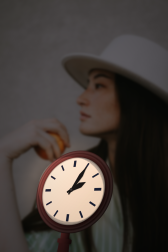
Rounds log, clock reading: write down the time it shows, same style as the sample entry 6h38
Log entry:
2h05
